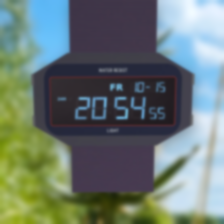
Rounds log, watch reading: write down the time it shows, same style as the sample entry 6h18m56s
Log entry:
20h54m55s
